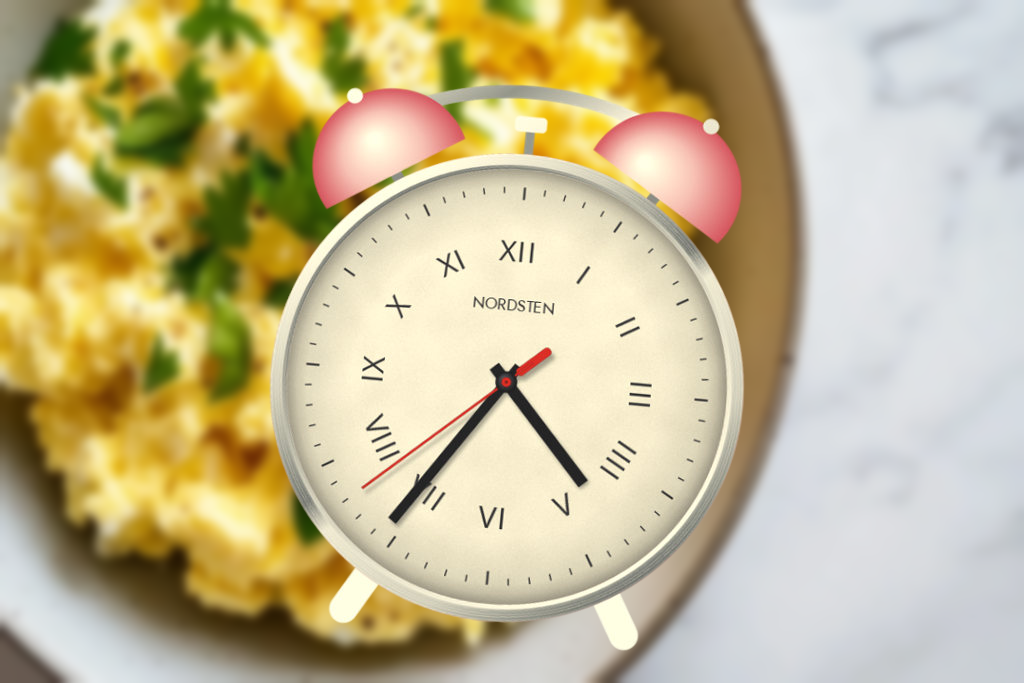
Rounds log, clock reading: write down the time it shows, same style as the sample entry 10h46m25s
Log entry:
4h35m38s
